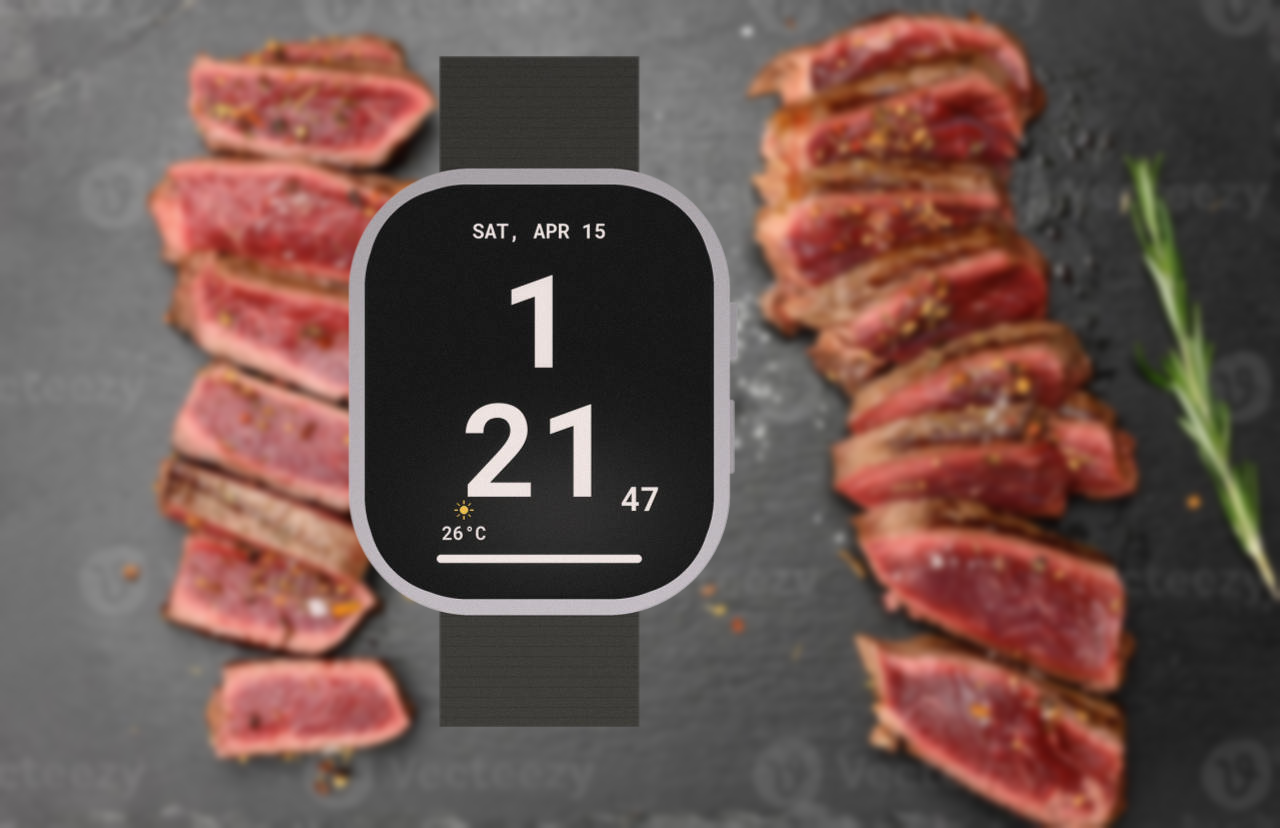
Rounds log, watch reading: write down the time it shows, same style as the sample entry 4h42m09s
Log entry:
1h21m47s
